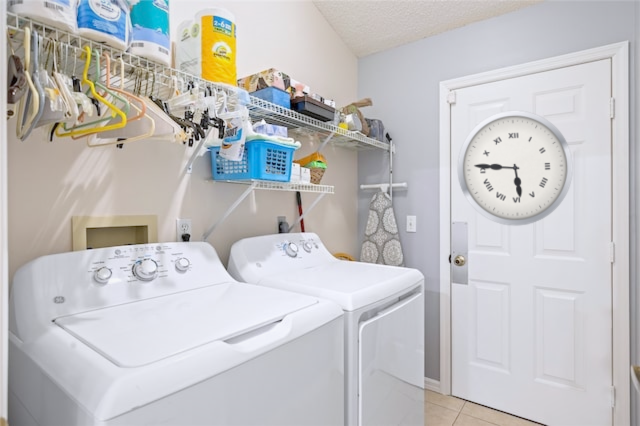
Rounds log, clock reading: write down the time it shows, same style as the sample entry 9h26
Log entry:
5h46
